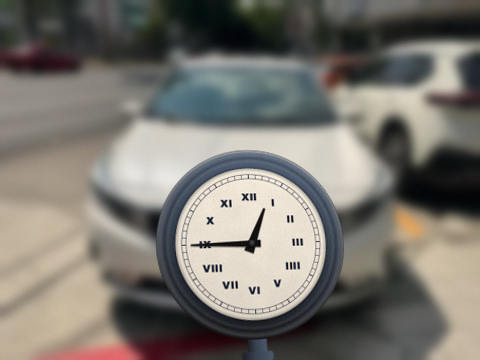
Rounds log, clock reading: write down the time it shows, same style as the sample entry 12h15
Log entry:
12h45
